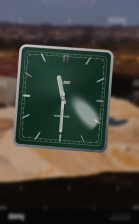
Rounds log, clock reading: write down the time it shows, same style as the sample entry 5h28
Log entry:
11h30
